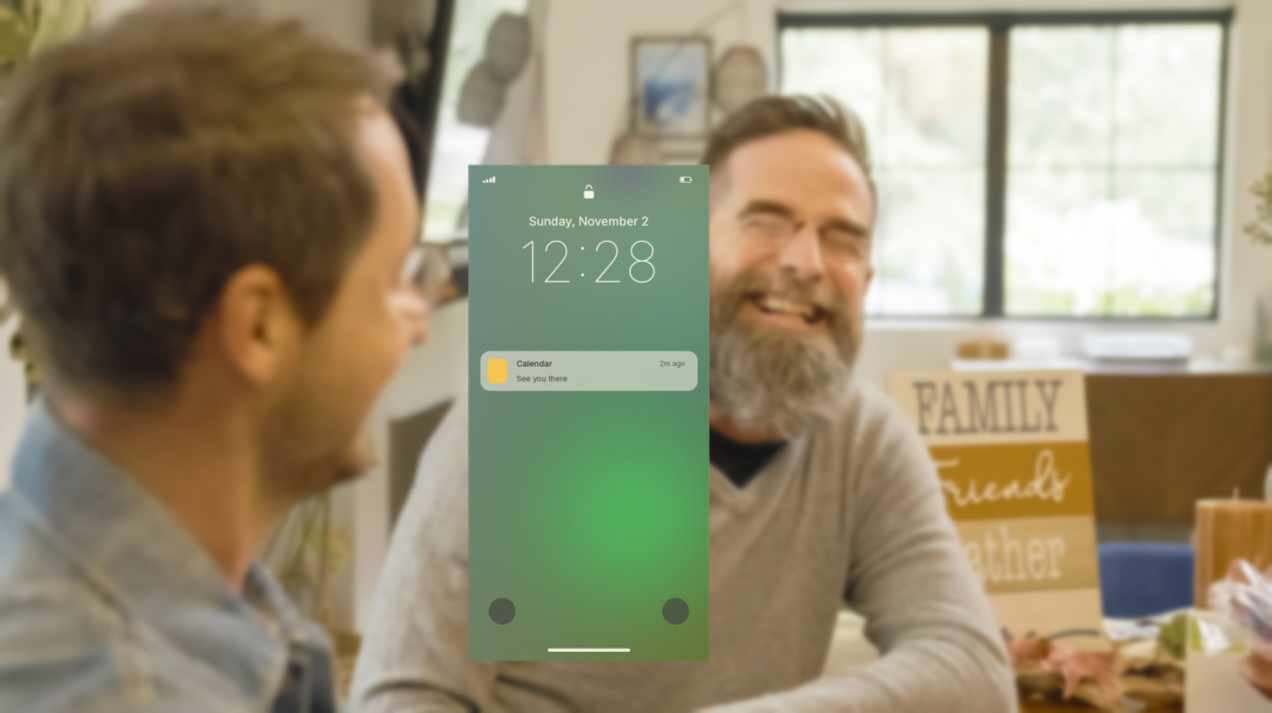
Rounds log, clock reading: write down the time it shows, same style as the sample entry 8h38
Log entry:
12h28
